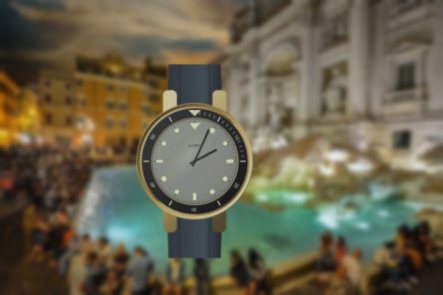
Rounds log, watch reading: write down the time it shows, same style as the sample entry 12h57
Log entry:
2h04
